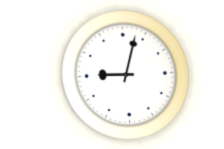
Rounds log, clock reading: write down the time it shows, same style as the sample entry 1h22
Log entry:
9h03
